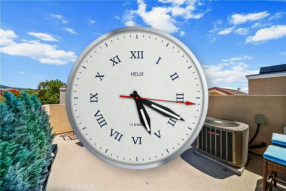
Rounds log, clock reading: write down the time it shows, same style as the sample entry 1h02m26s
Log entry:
5h19m16s
